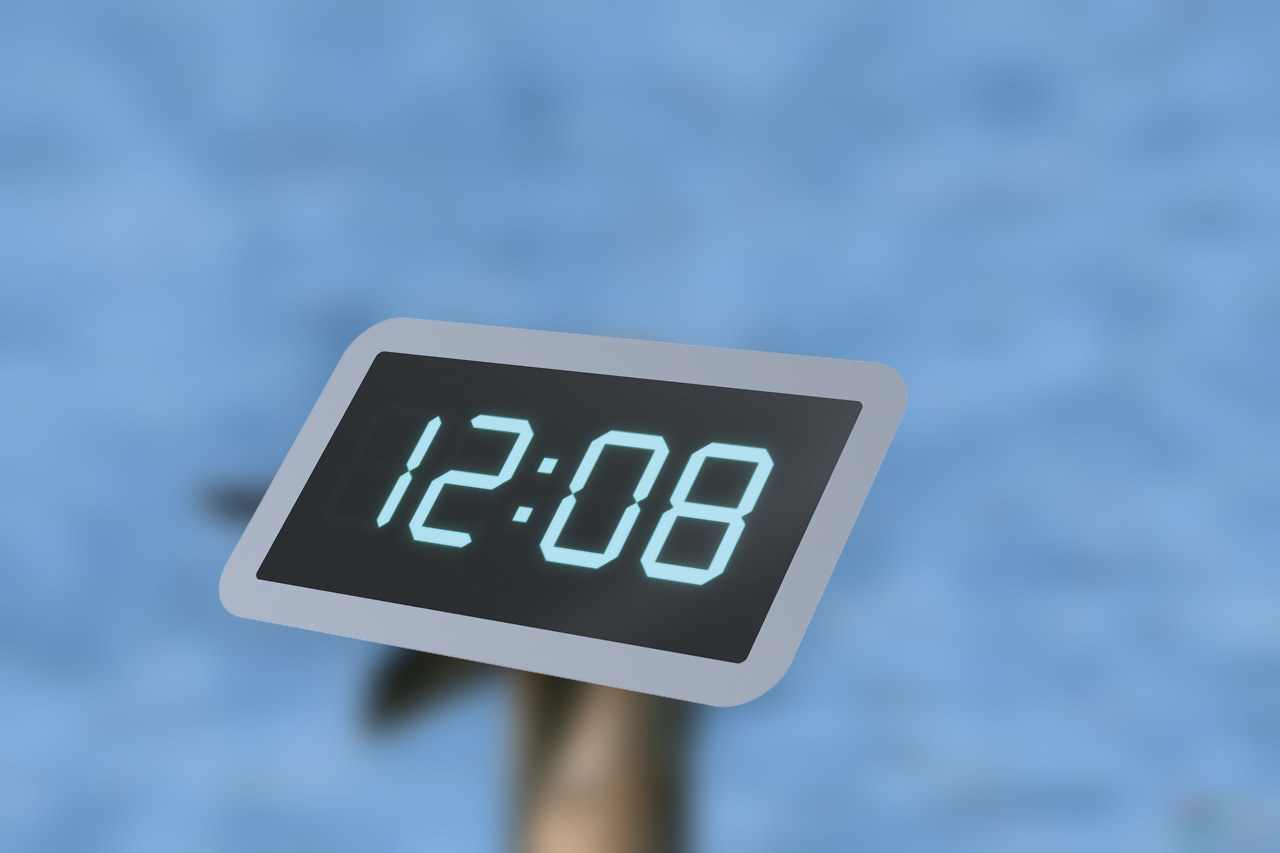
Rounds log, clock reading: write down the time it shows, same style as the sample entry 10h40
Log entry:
12h08
